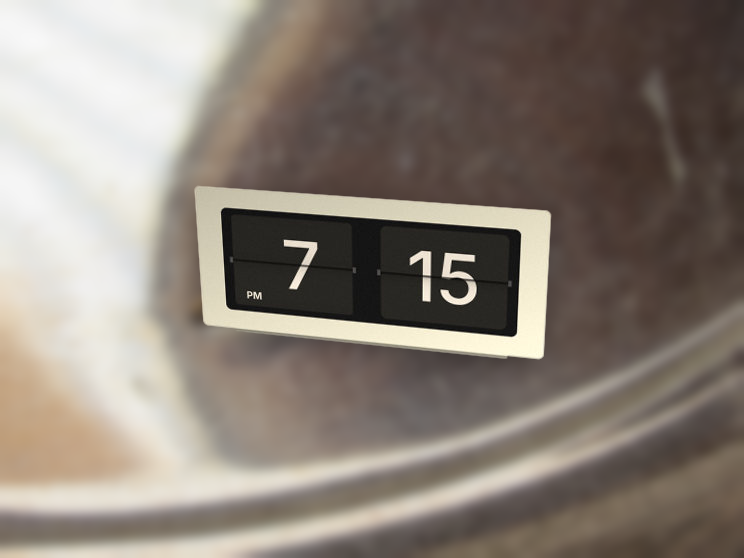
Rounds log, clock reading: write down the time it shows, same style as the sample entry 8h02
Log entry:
7h15
